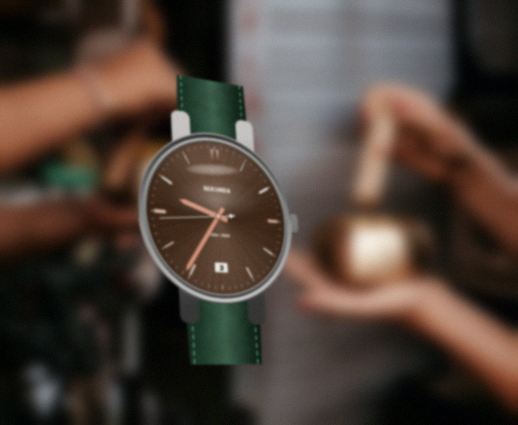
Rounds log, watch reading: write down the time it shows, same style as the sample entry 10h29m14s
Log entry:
9h35m44s
